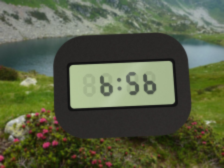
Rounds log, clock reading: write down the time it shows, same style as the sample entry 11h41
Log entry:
6h56
